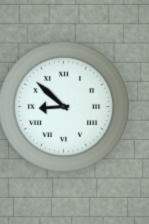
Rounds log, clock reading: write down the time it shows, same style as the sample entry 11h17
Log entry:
8h52
